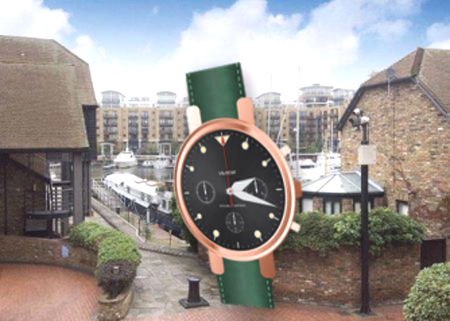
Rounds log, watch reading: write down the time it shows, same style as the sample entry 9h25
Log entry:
2h18
